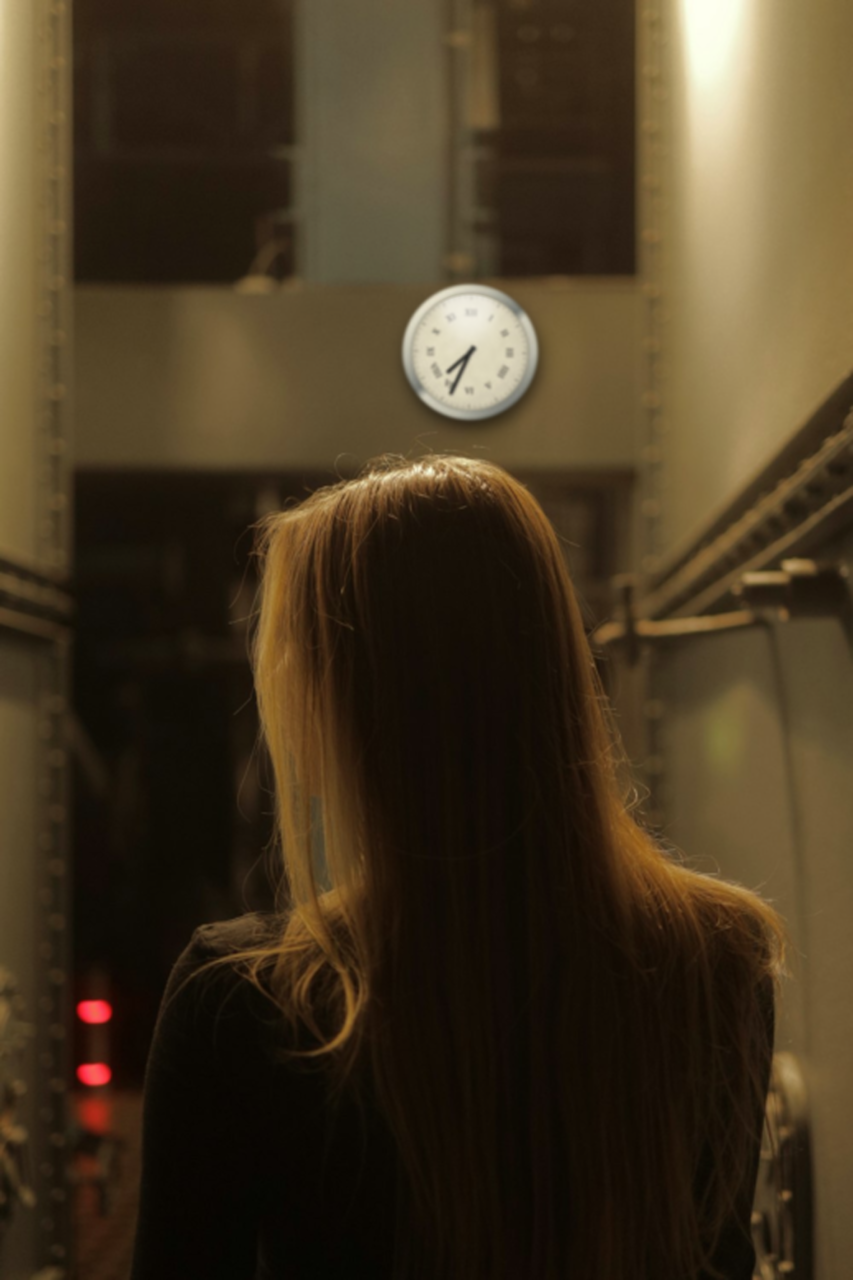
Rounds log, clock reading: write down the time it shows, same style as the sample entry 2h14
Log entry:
7h34
